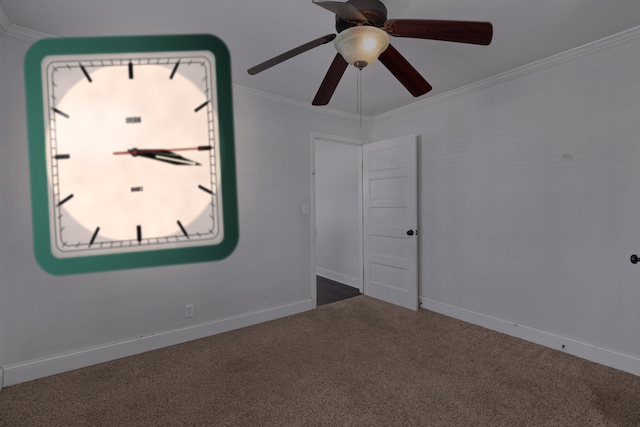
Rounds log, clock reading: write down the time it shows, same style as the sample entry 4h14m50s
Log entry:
3h17m15s
